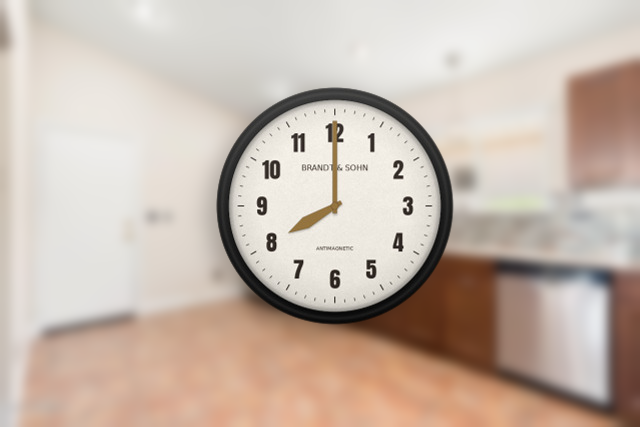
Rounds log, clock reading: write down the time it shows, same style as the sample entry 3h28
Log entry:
8h00
